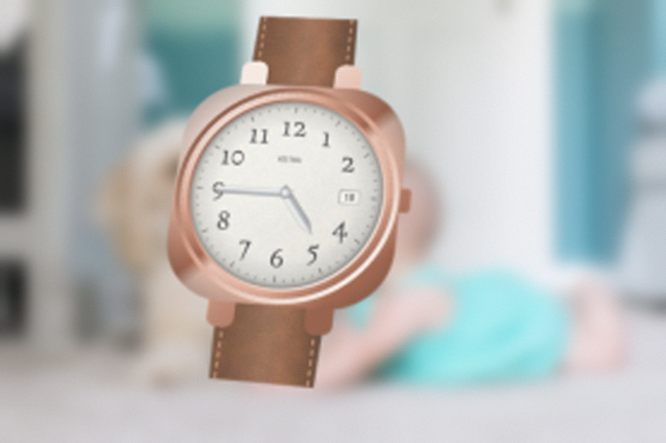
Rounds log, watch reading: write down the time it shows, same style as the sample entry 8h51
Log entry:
4h45
